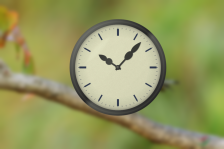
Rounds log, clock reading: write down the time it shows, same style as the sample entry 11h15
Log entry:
10h07
